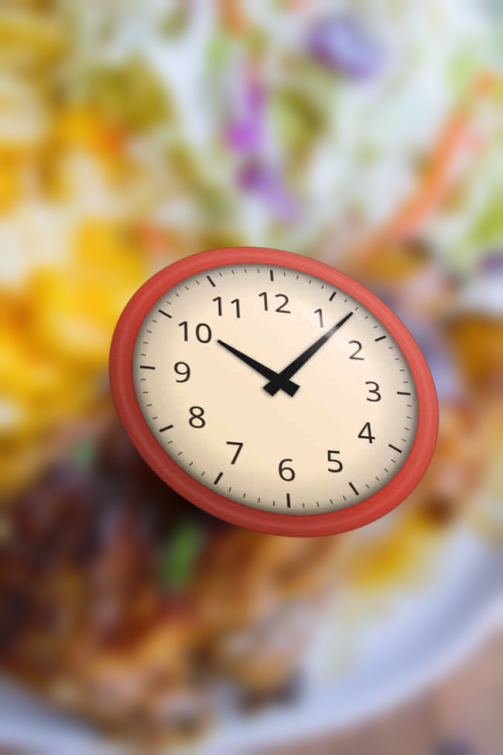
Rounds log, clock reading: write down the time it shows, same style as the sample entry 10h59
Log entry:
10h07
